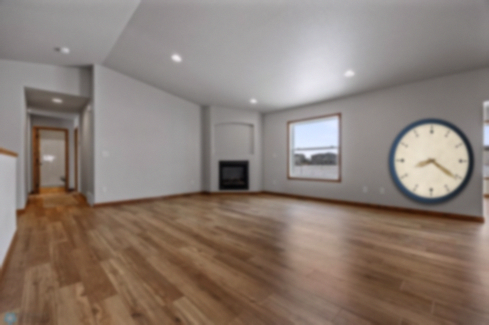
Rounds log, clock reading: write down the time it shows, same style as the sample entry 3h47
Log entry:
8h21
